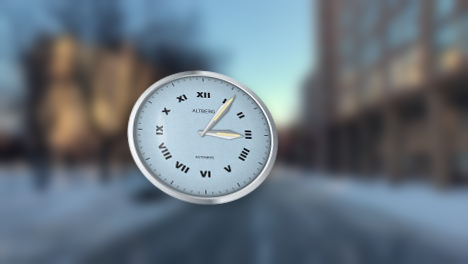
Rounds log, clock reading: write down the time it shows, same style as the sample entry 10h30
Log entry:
3h06
